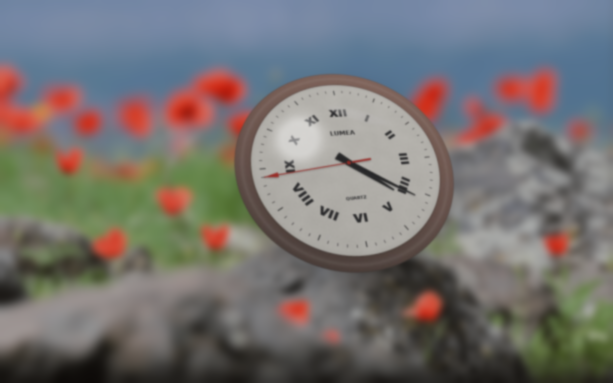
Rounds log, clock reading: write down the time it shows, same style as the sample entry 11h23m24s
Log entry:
4h20m44s
